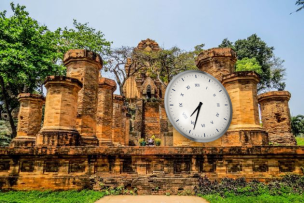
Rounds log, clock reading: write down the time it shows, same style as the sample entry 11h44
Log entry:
7h34
